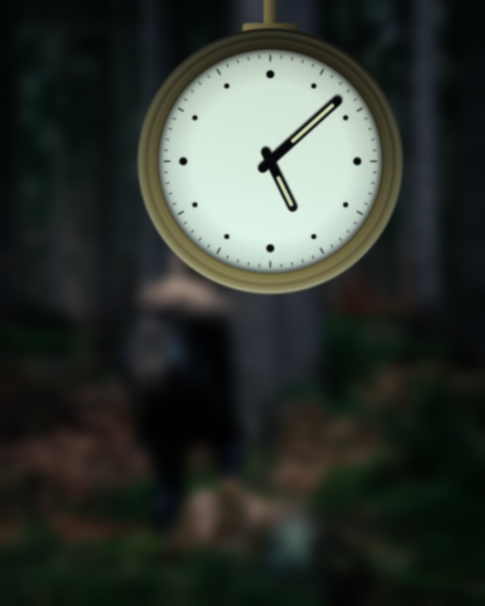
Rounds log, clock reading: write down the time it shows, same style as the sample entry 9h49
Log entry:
5h08
